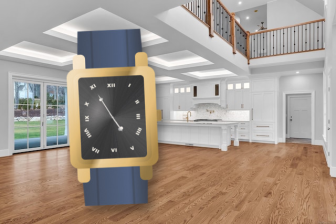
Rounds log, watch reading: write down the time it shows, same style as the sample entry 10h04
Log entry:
4h55
